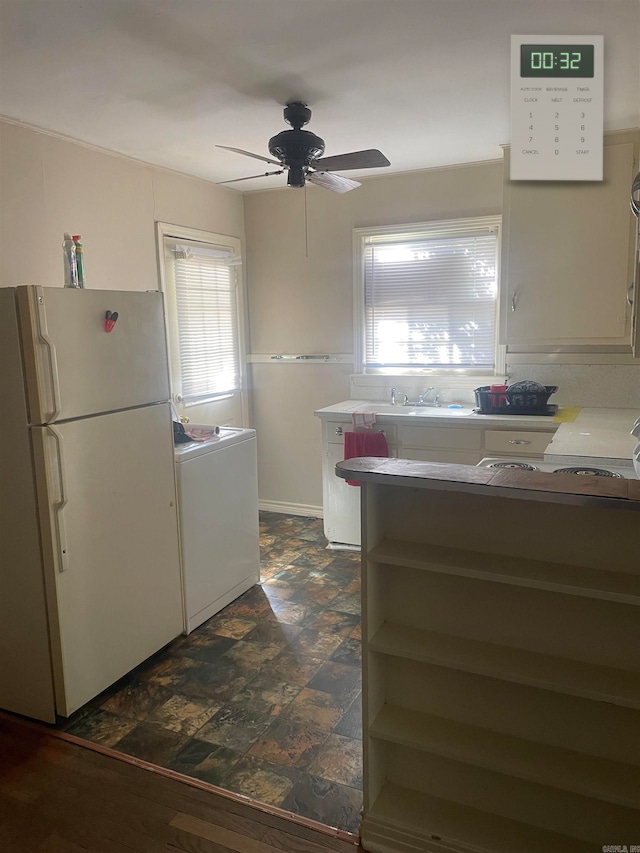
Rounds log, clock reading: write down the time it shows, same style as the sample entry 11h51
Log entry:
0h32
